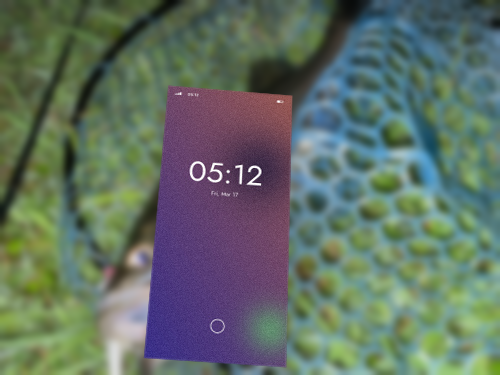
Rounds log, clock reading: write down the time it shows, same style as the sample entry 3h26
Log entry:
5h12
